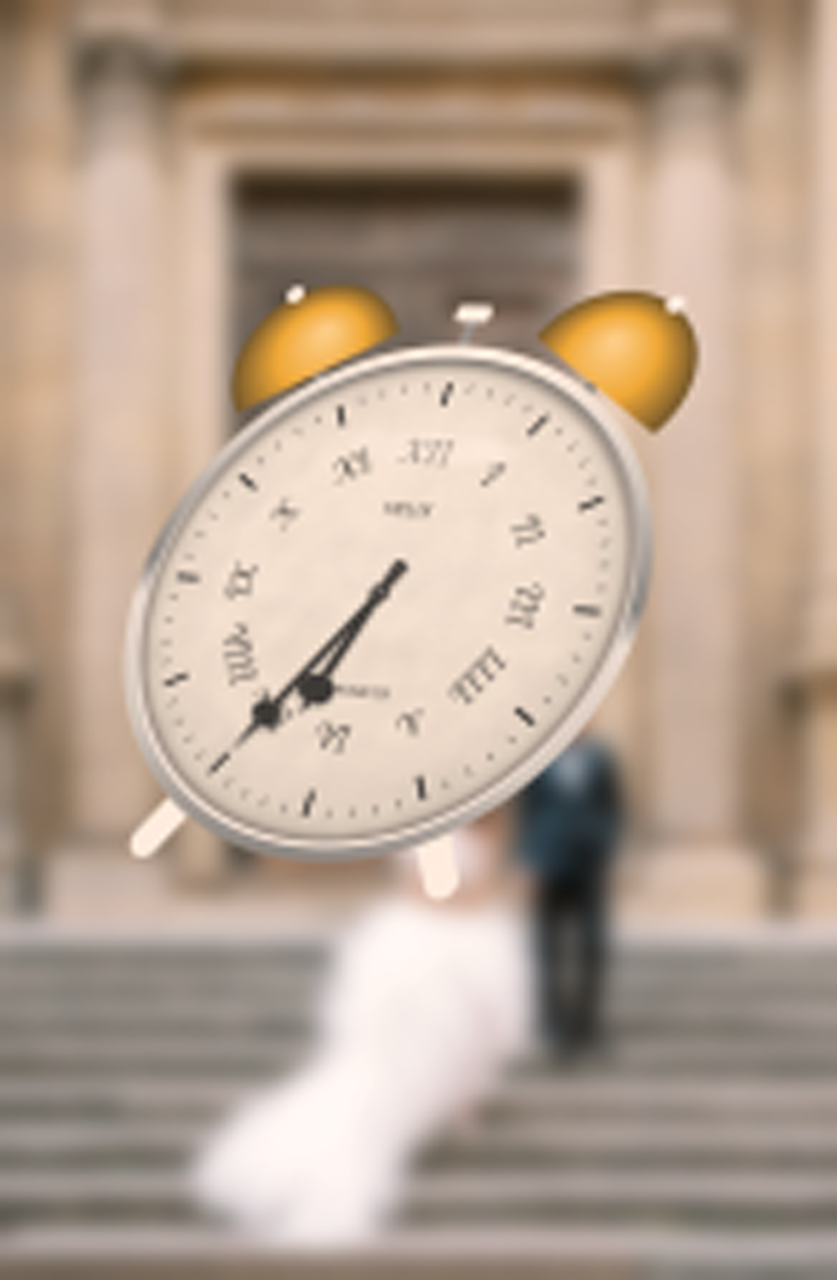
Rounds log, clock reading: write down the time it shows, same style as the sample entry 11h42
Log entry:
6h35
